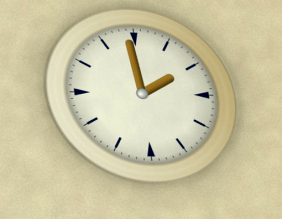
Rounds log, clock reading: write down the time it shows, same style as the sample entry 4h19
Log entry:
1h59
